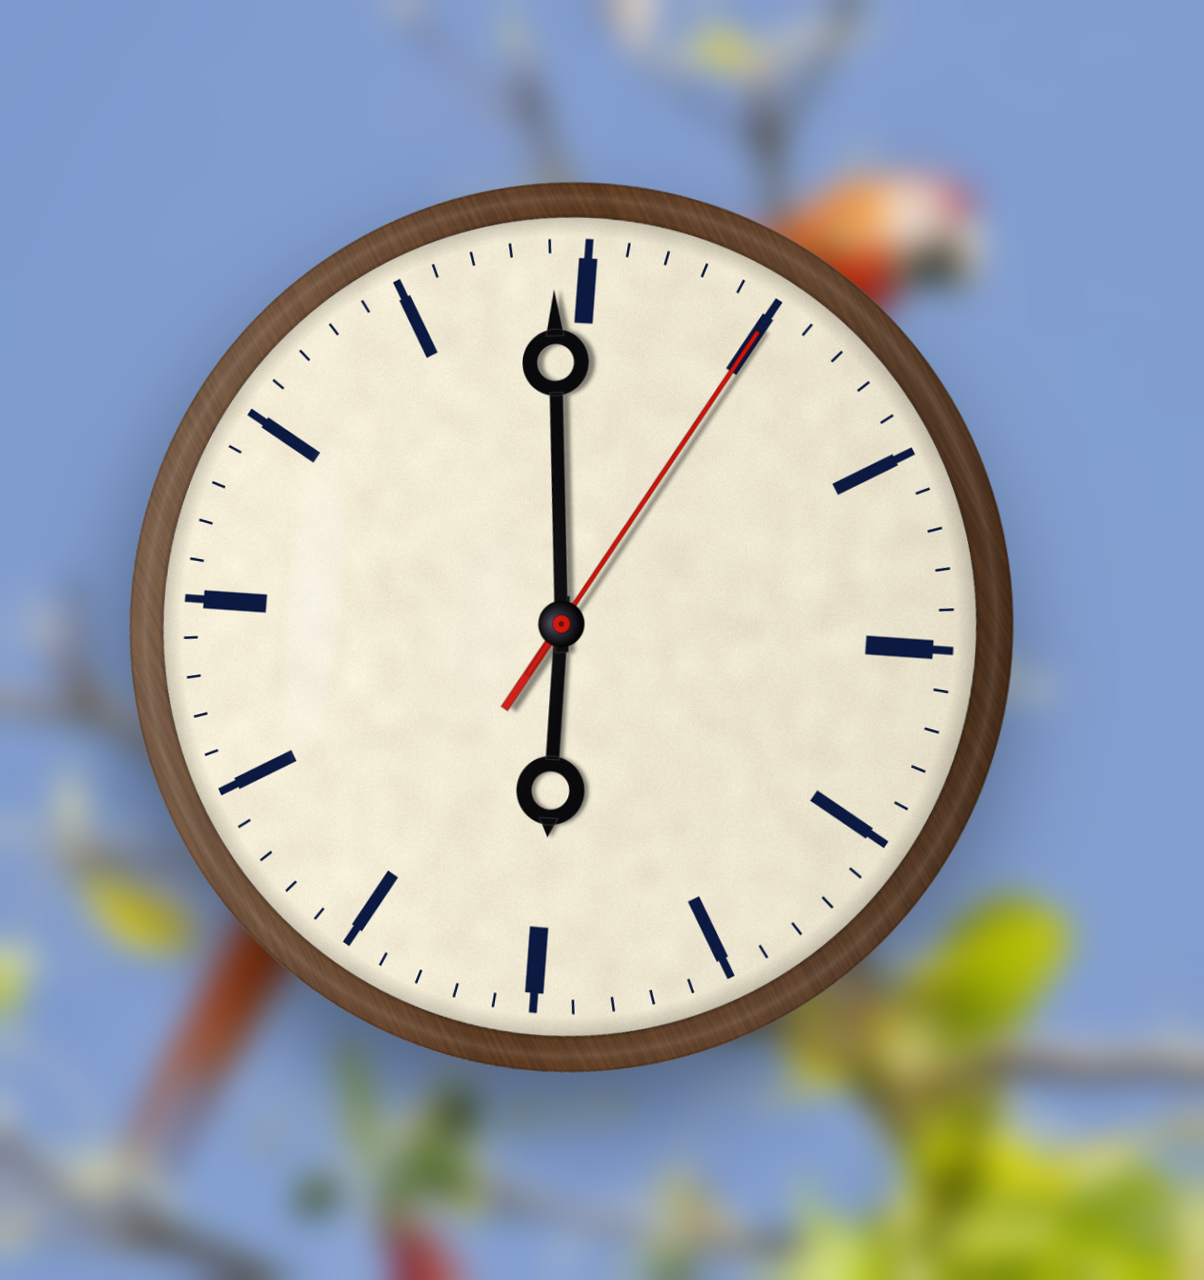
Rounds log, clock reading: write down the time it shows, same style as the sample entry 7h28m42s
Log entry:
5h59m05s
